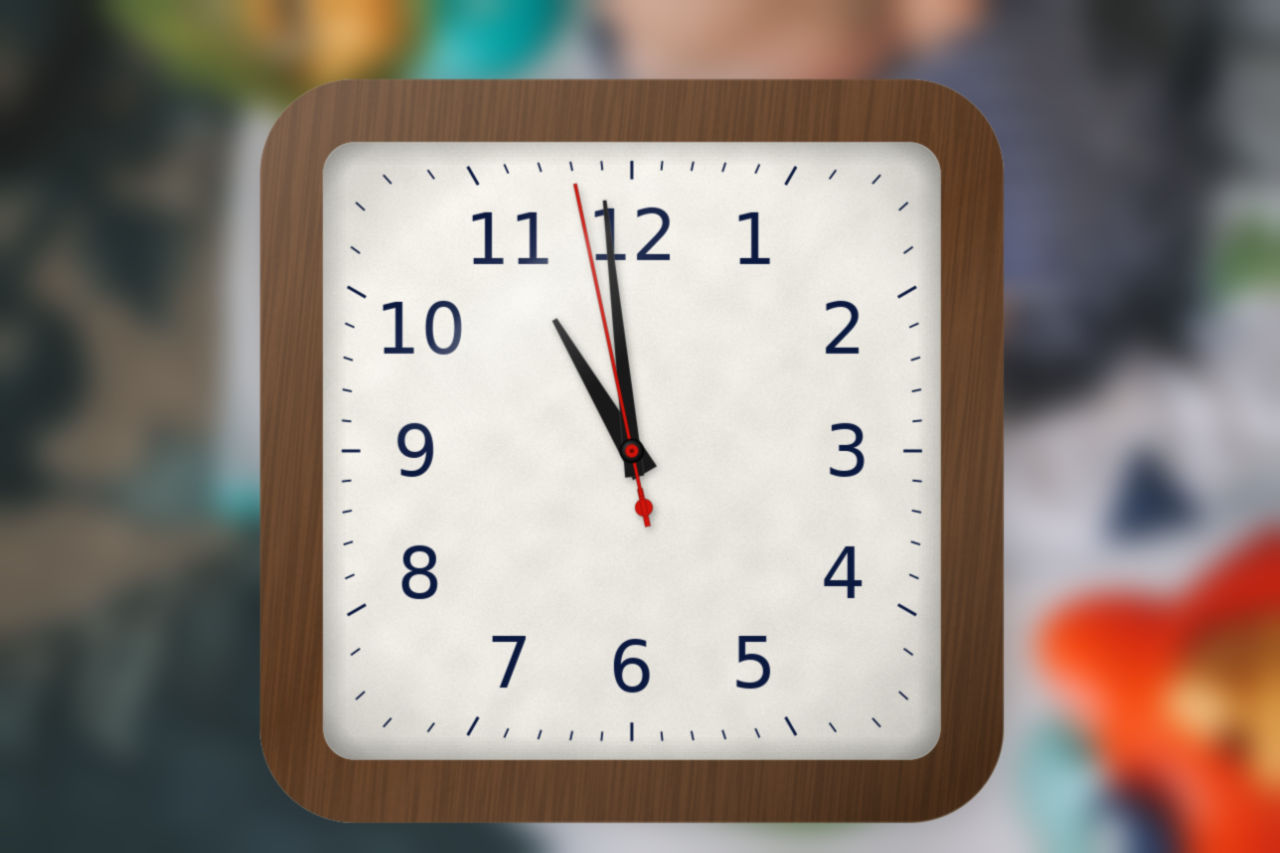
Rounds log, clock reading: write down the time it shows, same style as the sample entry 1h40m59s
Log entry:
10h58m58s
